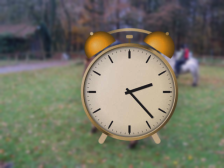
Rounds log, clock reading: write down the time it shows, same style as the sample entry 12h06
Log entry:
2h23
